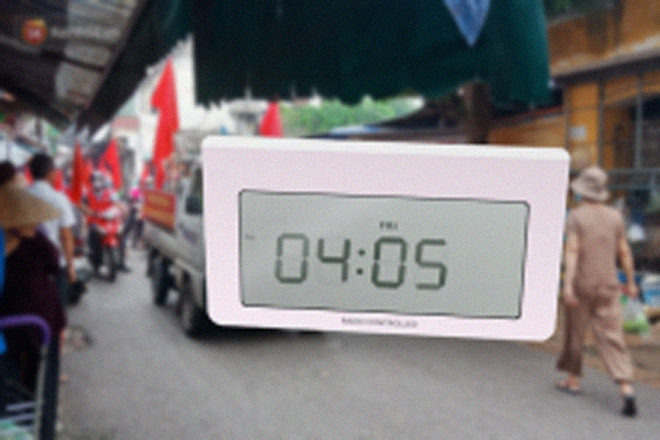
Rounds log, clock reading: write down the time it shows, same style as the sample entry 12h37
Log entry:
4h05
